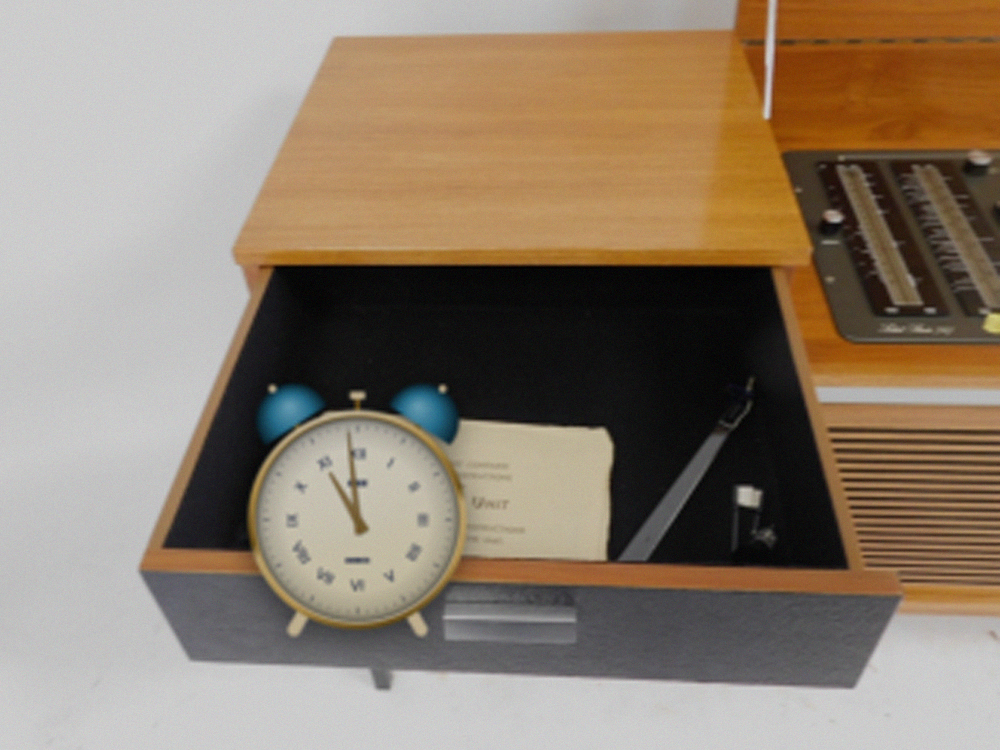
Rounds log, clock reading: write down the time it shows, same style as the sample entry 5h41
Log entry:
10h59
